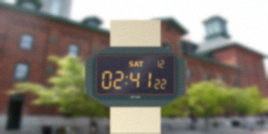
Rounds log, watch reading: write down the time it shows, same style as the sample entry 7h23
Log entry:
2h41
